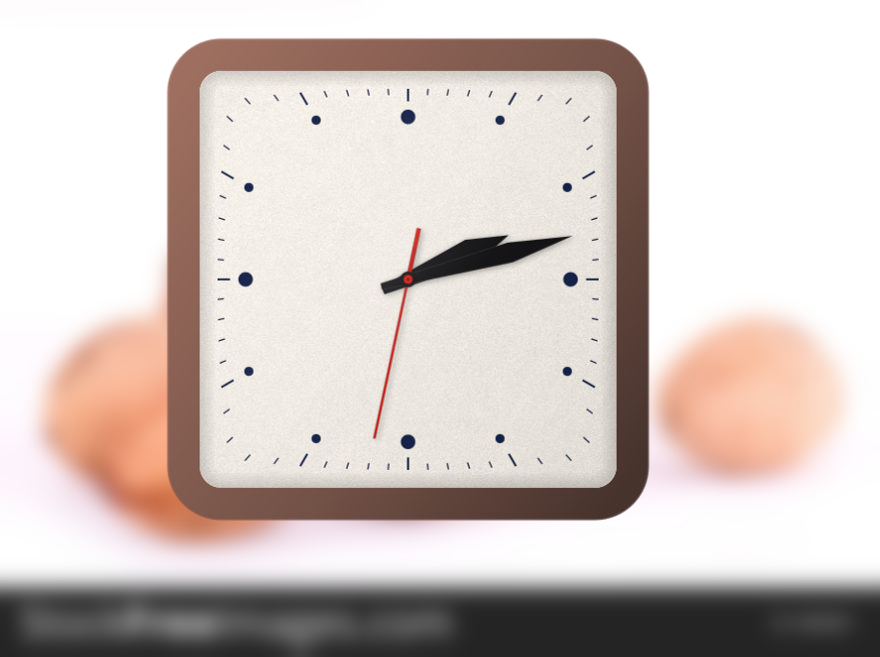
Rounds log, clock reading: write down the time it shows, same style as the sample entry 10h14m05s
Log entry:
2h12m32s
